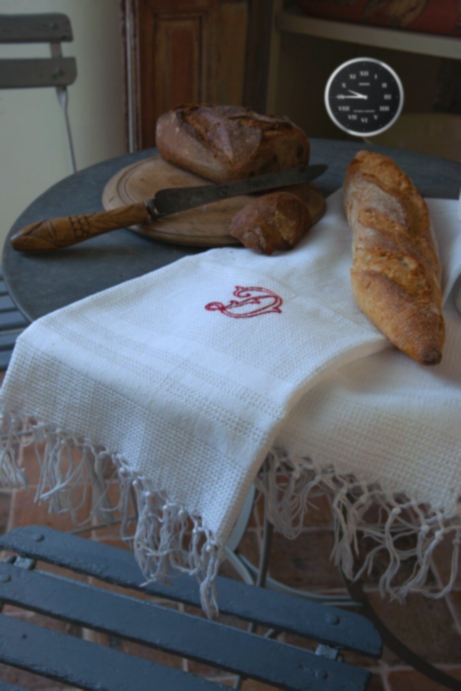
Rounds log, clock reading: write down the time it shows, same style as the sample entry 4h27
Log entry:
9h45
